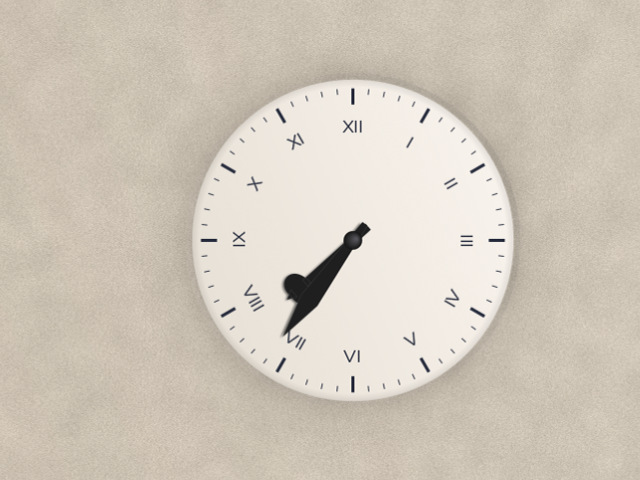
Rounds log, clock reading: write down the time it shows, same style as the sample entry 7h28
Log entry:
7h36
